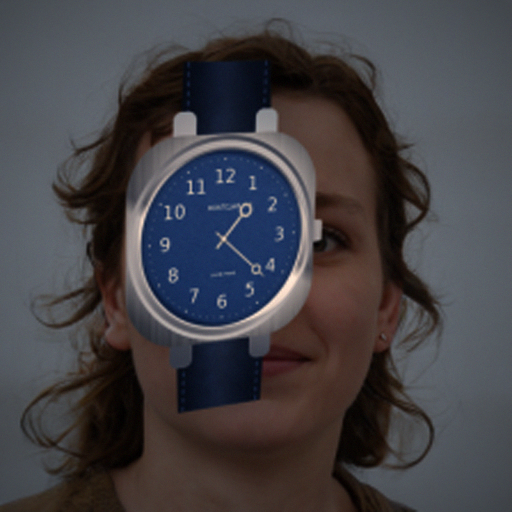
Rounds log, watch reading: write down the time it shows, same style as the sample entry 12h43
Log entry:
1h22
